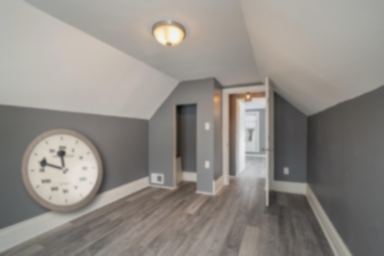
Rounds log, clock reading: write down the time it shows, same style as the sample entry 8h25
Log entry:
11h48
